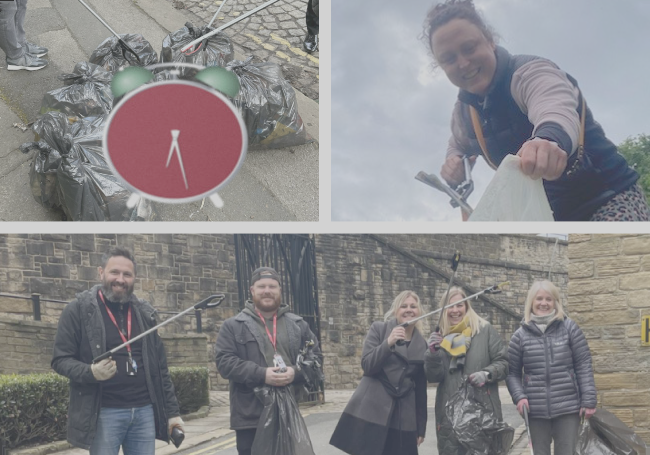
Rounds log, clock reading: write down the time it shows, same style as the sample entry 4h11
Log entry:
6h28
